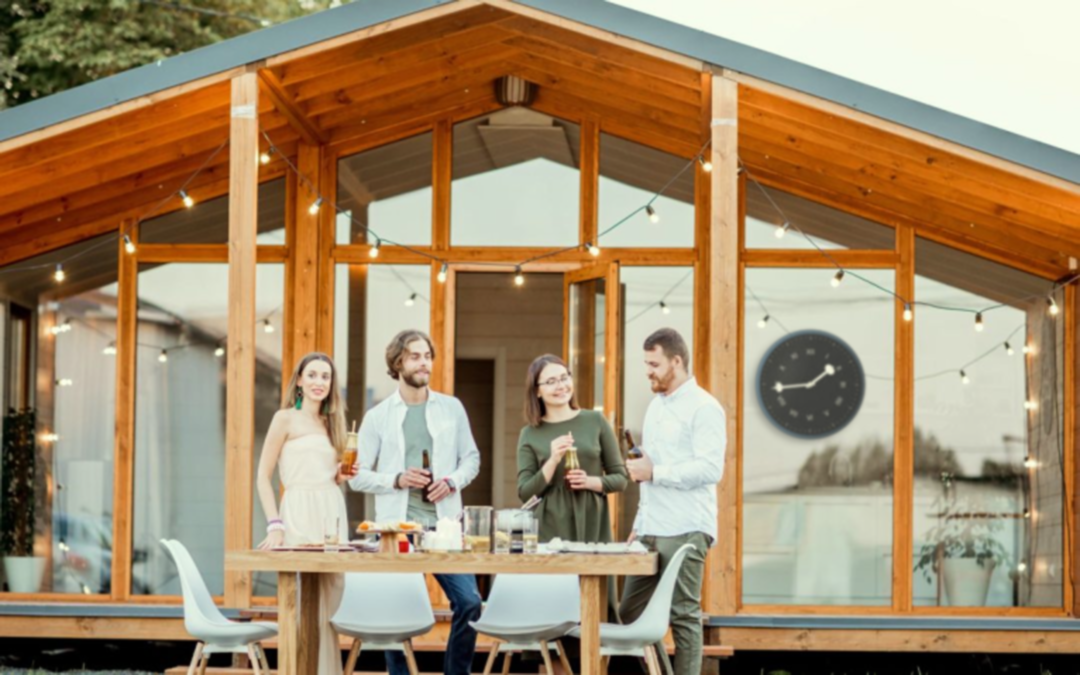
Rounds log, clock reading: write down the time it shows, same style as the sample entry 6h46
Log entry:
1h44
